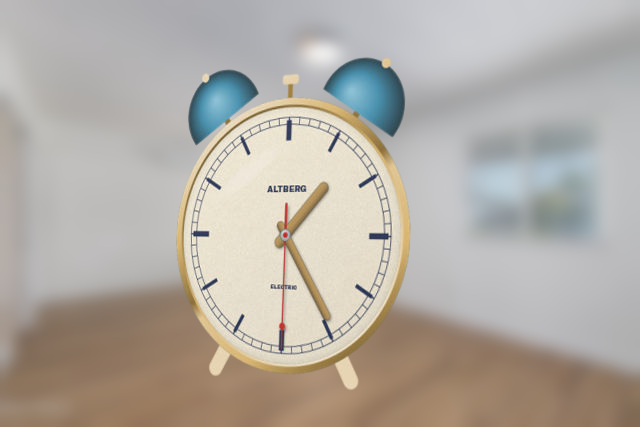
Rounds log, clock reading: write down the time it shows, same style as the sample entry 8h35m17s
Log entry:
1h24m30s
